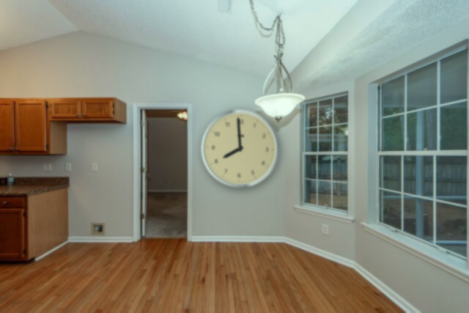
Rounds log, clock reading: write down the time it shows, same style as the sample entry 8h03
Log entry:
7h59
